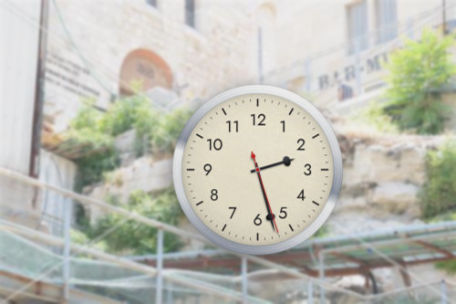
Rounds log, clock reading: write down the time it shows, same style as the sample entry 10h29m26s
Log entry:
2h27m27s
